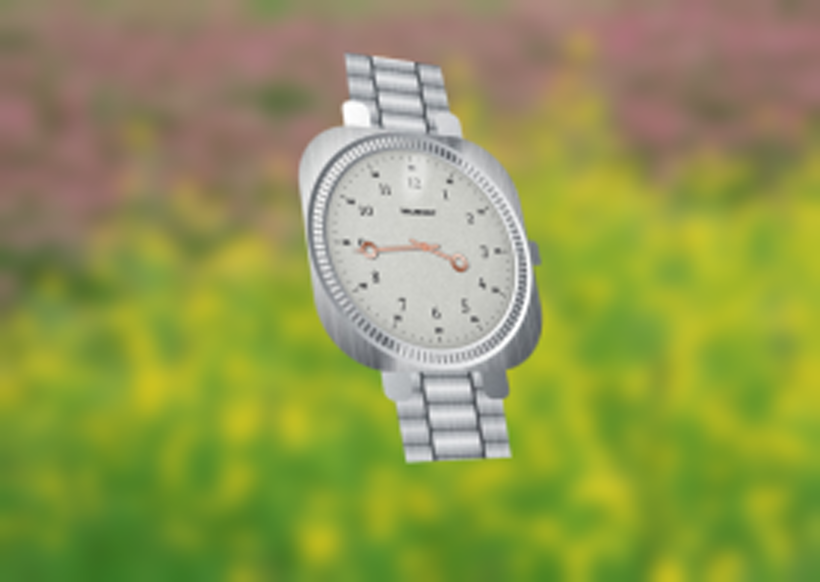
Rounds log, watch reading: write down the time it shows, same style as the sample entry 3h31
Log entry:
3h44
